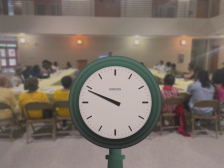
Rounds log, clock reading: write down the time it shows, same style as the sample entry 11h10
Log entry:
9h49
